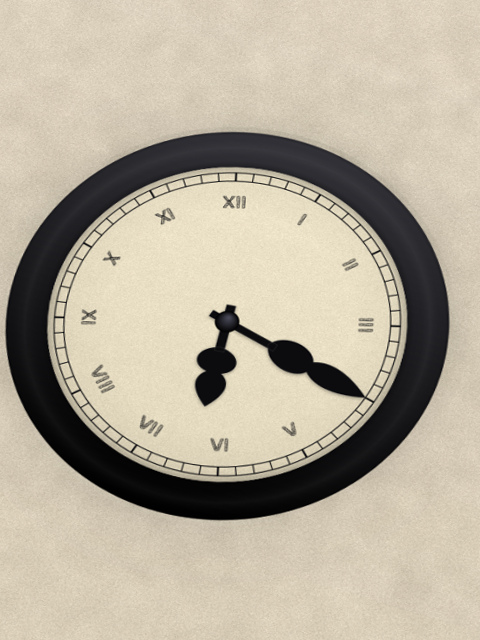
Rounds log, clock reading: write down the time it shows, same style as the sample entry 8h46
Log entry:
6h20
